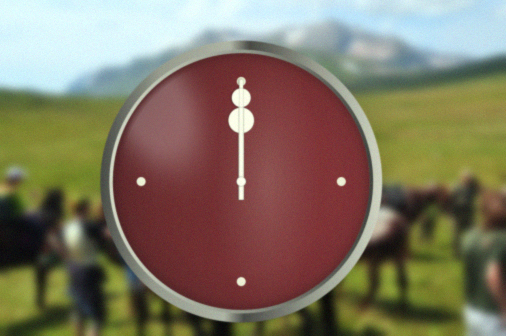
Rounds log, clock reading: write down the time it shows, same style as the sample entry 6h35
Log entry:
12h00
